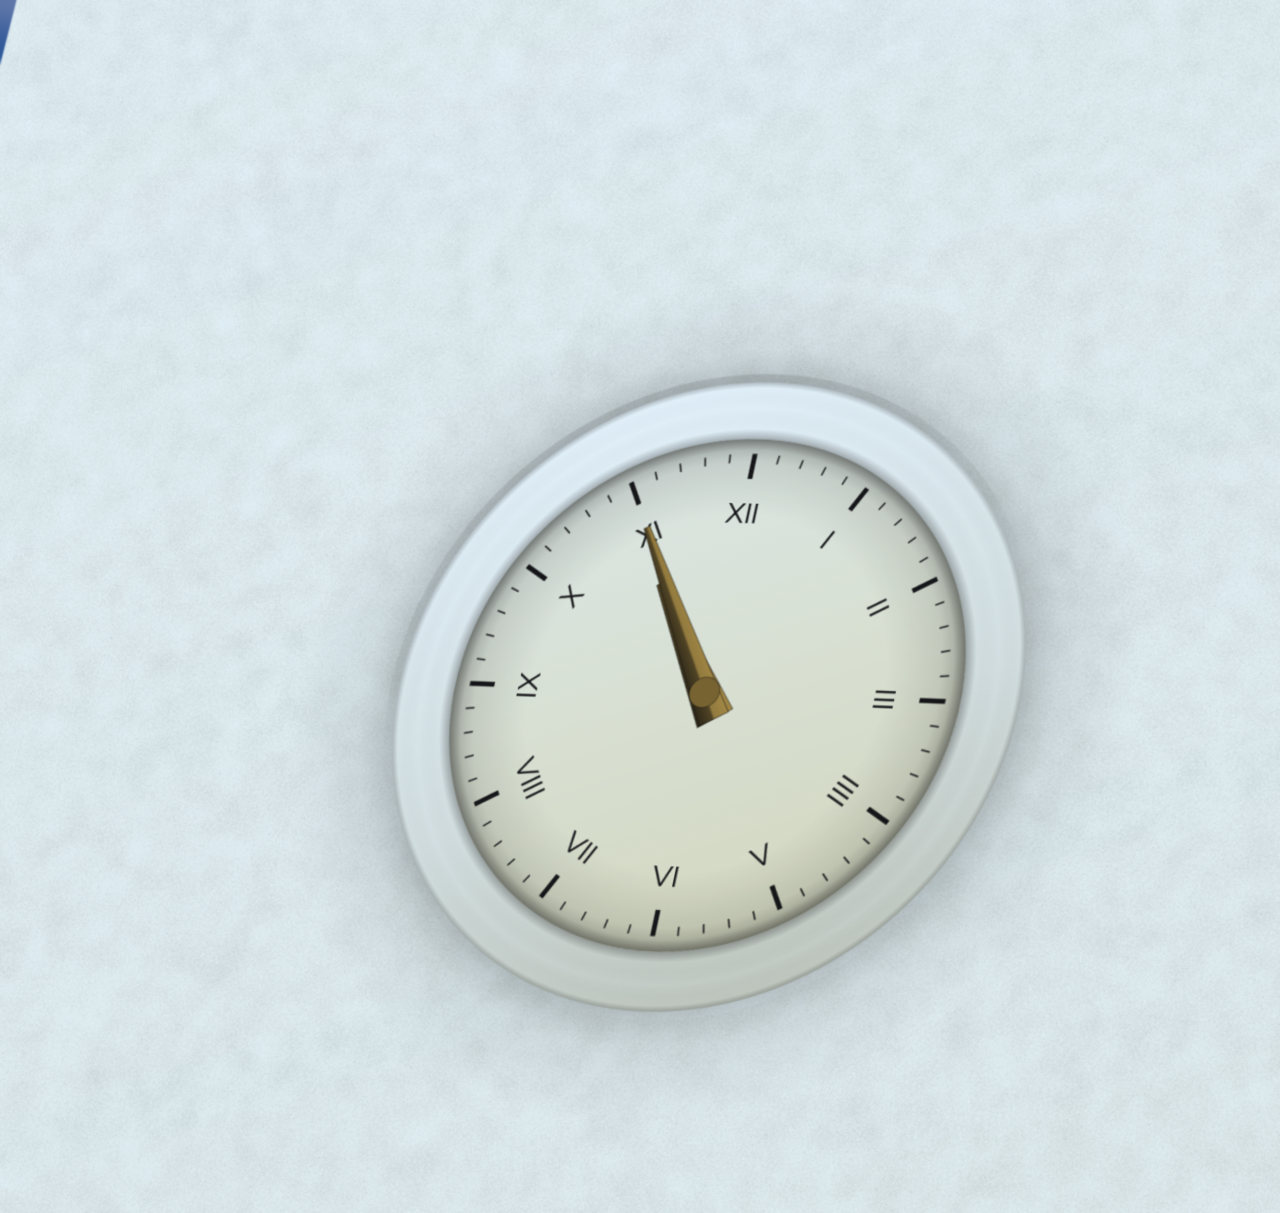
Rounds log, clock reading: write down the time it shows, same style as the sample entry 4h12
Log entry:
10h55
